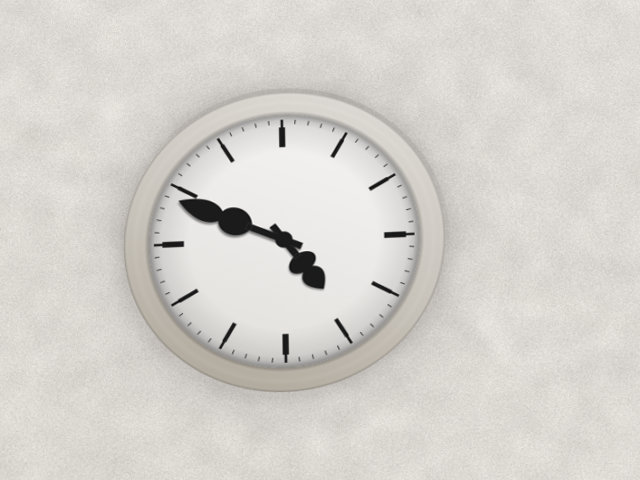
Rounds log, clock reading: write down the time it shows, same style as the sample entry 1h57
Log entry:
4h49
